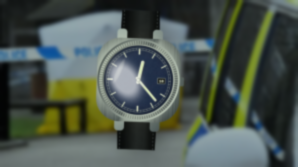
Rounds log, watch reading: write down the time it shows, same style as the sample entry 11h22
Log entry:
12h23
